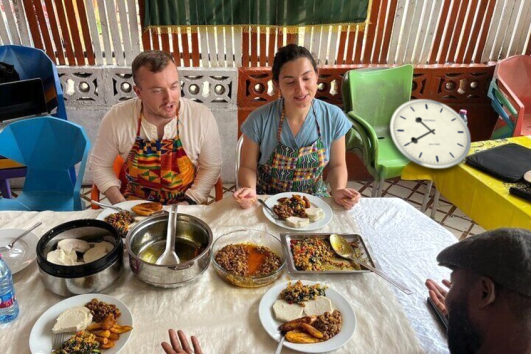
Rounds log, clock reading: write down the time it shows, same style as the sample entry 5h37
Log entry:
10h40
